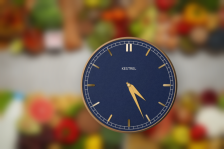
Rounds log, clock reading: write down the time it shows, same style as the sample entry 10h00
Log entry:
4h26
